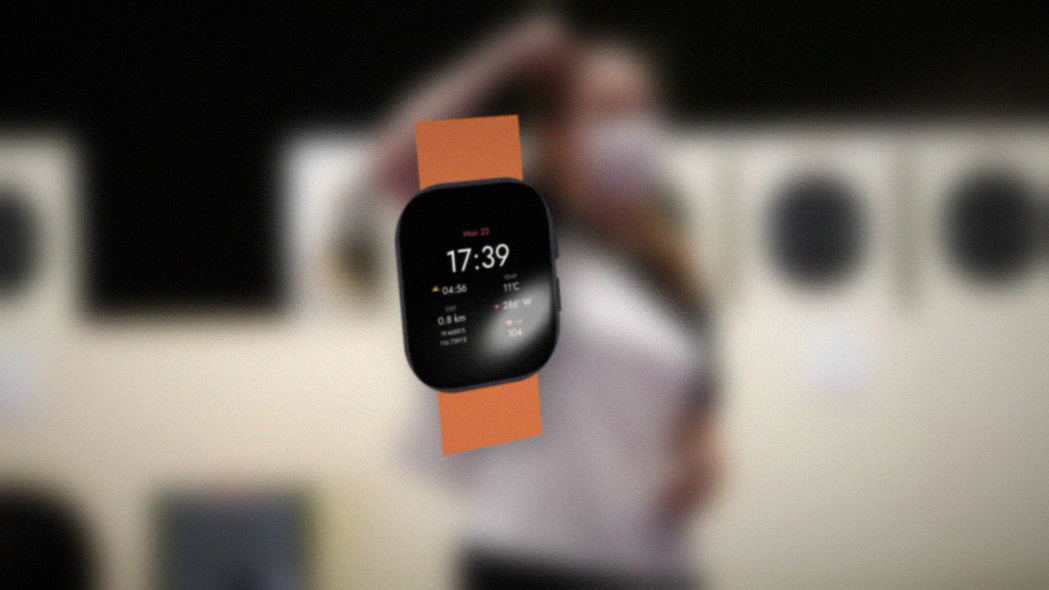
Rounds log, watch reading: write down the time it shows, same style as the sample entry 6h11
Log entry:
17h39
